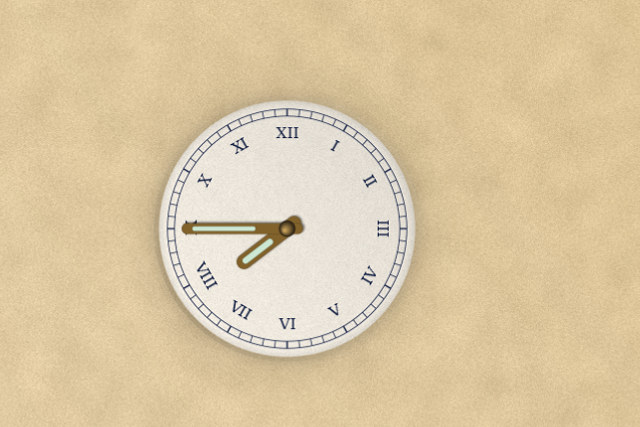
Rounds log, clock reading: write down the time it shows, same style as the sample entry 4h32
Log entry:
7h45
